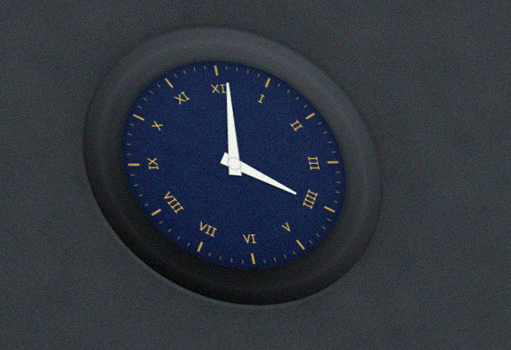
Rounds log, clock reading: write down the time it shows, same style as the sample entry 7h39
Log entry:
4h01
